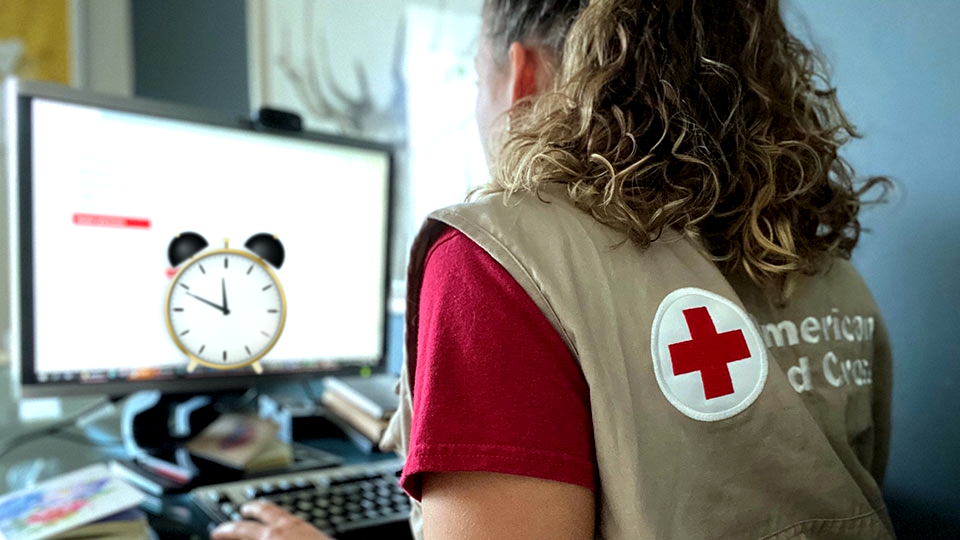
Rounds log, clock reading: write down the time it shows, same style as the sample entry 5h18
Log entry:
11h49
